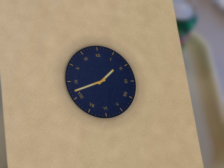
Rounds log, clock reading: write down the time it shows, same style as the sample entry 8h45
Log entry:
1h42
